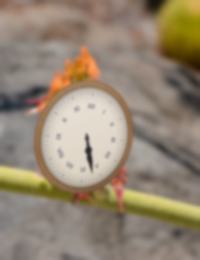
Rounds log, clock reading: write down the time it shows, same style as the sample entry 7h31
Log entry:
5h27
